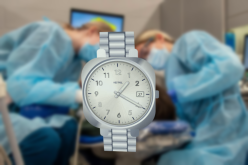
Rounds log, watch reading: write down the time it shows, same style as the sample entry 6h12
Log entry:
1h20
